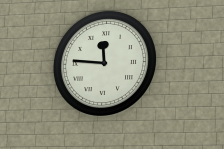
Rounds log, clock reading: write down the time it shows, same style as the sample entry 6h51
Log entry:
11h46
